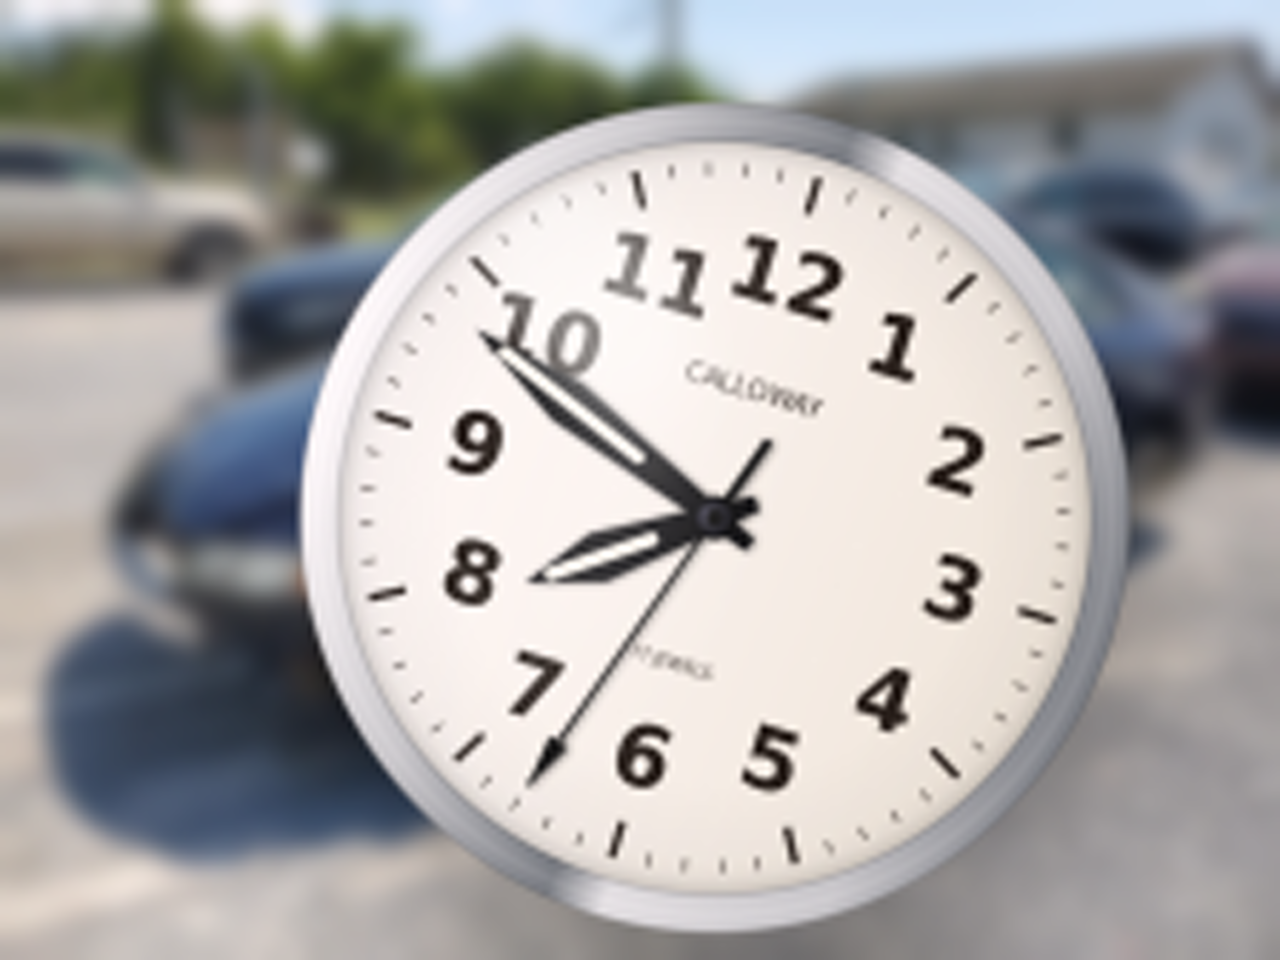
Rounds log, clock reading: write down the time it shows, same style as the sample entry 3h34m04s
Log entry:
7h48m33s
